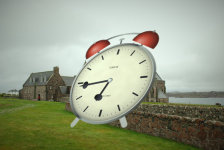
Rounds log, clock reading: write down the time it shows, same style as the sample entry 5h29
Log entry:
6h44
